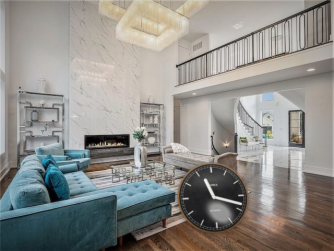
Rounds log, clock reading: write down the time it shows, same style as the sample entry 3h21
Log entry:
11h18
